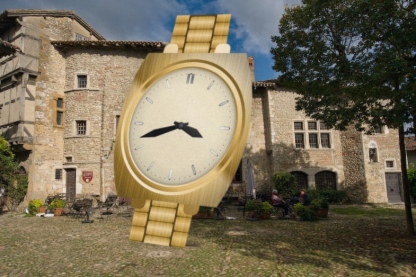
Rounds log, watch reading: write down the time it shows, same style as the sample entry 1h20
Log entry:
3h42
